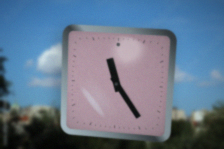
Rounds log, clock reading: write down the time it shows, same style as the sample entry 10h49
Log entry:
11h24
